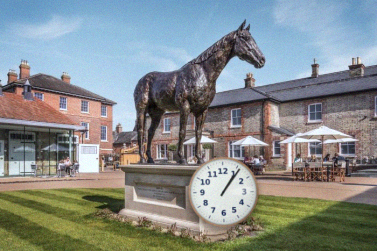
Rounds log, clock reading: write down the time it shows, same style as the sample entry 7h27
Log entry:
1h06
